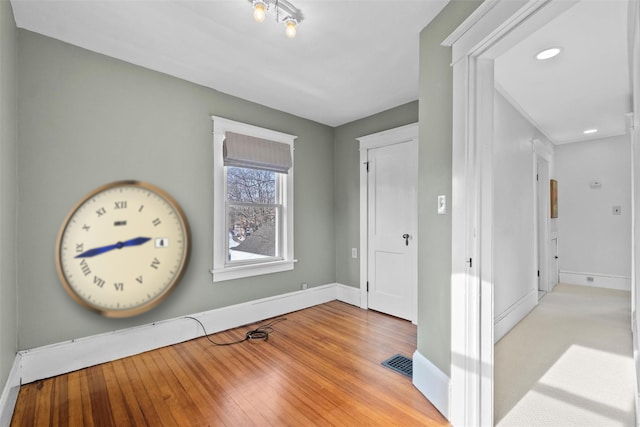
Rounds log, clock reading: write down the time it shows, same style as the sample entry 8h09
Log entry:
2h43
